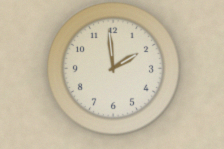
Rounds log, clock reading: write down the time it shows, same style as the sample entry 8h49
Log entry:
1h59
